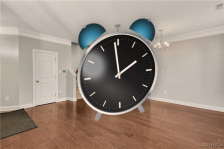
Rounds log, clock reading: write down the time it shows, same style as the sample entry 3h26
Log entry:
1h59
